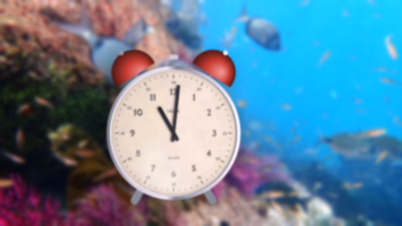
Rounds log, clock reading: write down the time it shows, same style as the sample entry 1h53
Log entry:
11h01
